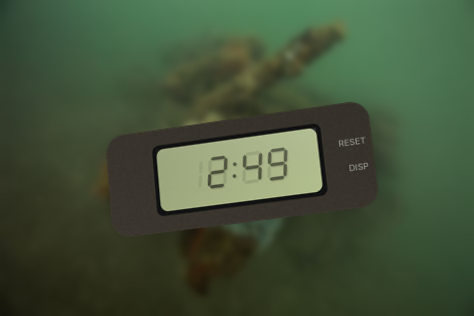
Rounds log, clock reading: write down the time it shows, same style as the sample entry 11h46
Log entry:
2h49
